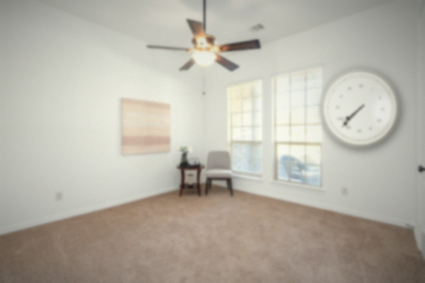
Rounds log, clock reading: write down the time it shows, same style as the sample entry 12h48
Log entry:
7h37
